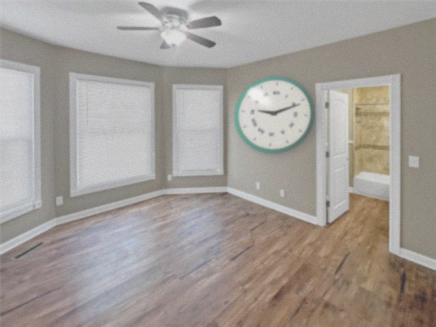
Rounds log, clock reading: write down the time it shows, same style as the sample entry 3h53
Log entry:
9h11
